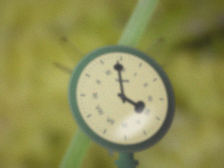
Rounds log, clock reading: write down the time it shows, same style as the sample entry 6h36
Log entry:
3h59
